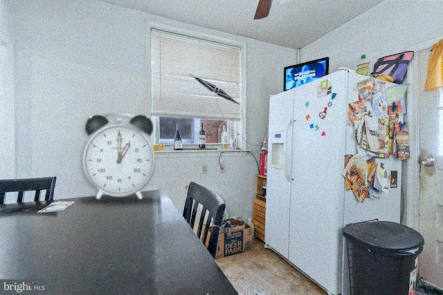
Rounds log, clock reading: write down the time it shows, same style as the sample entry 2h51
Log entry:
1h00
